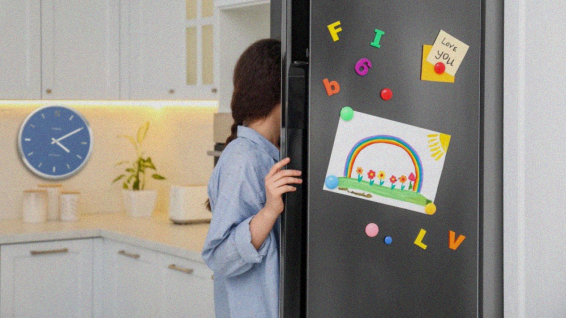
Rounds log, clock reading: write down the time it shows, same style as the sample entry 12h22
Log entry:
4h10
